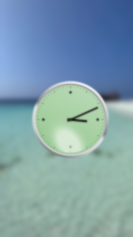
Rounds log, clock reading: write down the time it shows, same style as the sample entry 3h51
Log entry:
3h11
